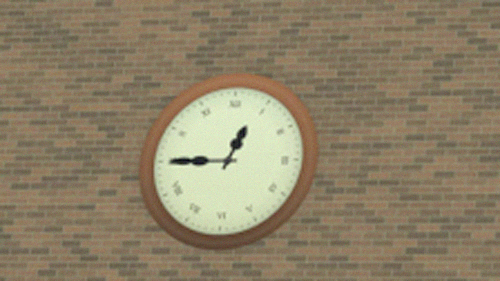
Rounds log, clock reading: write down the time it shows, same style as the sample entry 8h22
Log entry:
12h45
